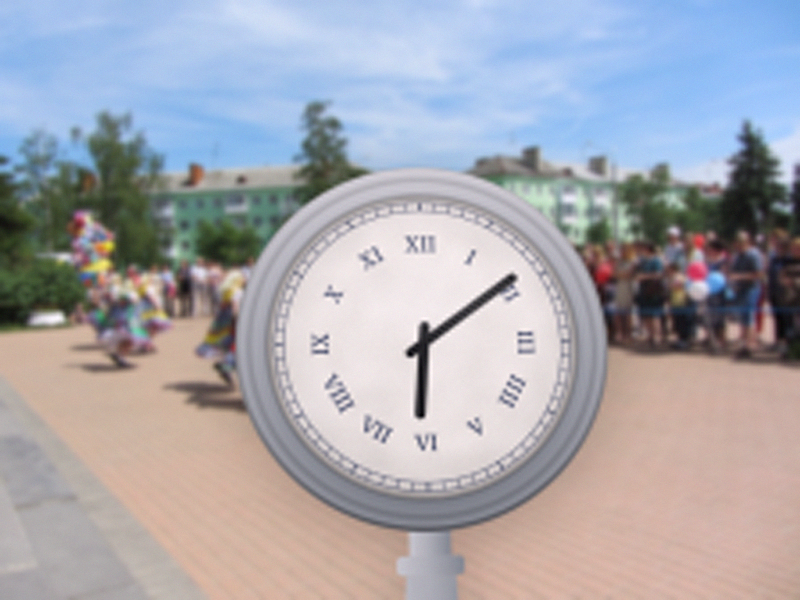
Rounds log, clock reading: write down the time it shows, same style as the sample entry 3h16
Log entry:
6h09
